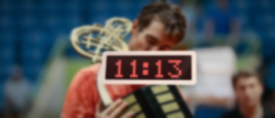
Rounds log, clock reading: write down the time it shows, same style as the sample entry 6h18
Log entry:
11h13
